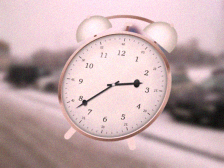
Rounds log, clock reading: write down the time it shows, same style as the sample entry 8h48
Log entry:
2h38
